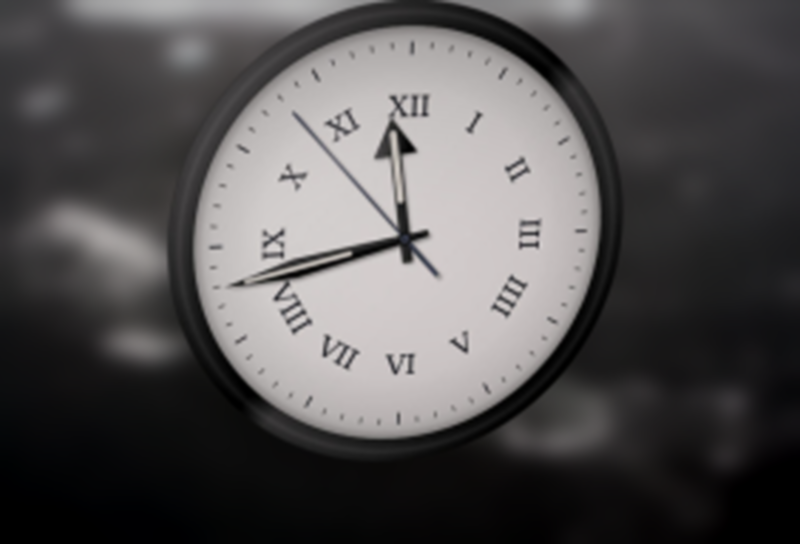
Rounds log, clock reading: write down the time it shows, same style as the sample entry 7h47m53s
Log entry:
11h42m53s
